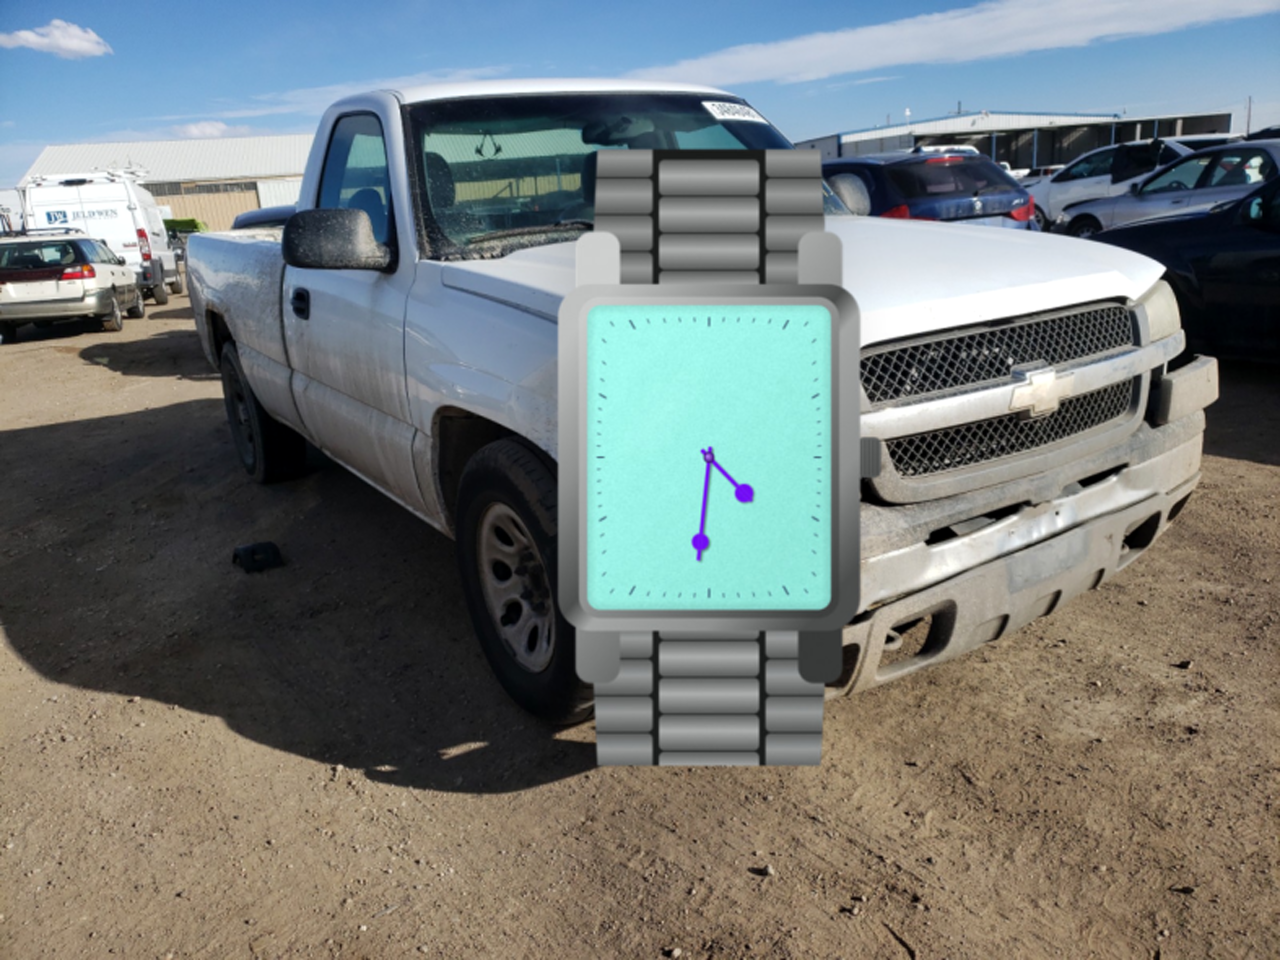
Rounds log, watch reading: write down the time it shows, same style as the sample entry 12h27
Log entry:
4h31
